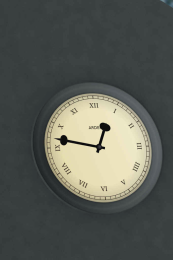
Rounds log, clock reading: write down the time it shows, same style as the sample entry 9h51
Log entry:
12h47
